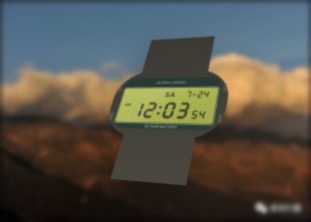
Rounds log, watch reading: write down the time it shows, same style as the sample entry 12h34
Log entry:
12h03
